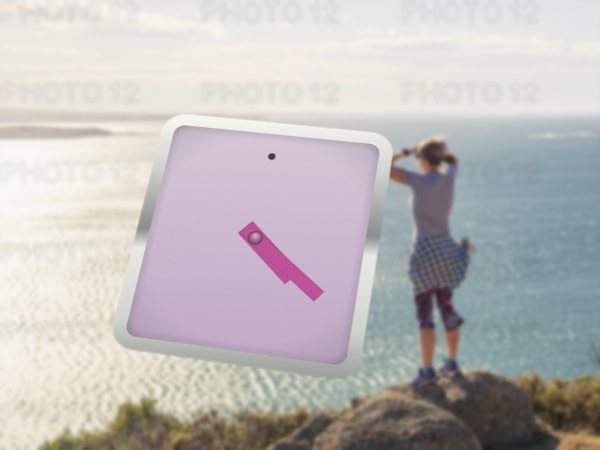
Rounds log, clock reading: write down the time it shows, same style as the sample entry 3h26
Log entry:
4h21
